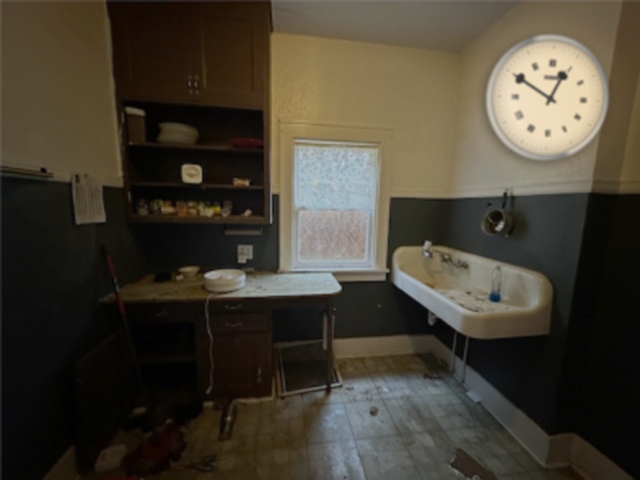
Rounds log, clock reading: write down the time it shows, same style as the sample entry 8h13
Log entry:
12h50
